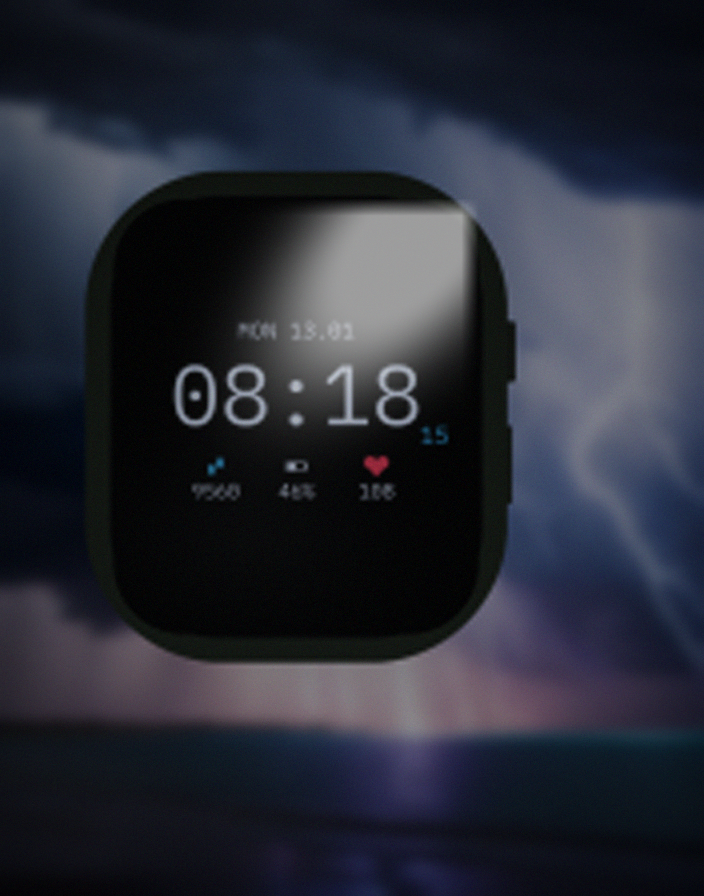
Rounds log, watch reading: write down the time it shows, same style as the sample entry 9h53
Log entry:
8h18
